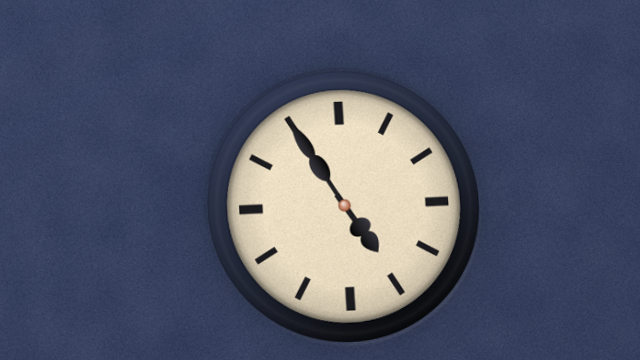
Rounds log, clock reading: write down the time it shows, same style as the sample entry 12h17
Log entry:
4h55
